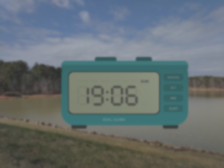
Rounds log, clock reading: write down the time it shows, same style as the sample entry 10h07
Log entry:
19h06
